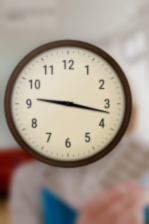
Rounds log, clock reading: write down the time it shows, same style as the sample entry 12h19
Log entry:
9h17
